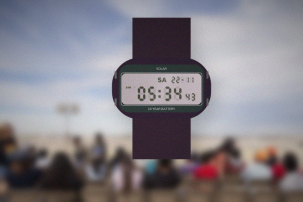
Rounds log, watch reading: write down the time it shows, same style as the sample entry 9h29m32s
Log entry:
5h34m43s
